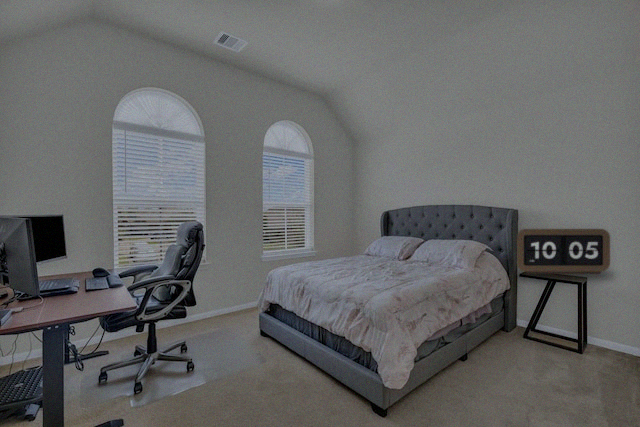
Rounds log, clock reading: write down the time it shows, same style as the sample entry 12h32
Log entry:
10h05
